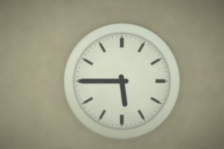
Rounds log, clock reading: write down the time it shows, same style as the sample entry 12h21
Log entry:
5h45
